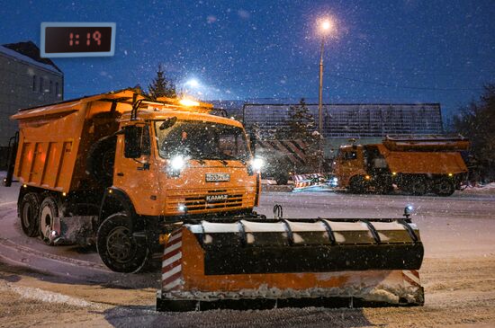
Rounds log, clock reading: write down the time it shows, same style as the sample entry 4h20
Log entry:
1h19
